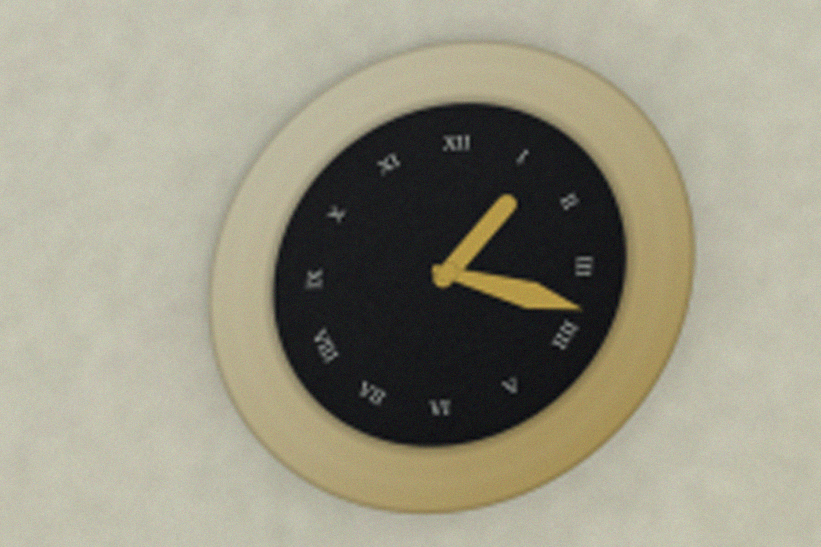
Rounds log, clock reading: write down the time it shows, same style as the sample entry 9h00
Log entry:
1h18
